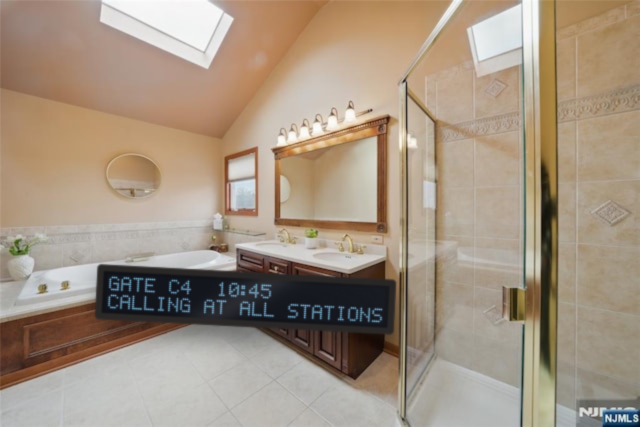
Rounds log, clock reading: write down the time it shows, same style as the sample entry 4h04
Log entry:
10h45
